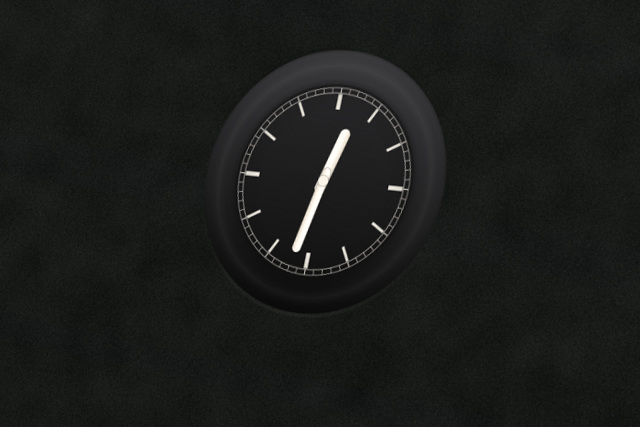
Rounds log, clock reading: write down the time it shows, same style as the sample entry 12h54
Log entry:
12h32
